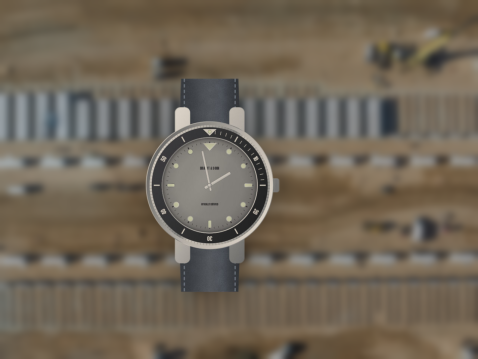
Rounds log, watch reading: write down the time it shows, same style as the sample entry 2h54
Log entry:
1h58
